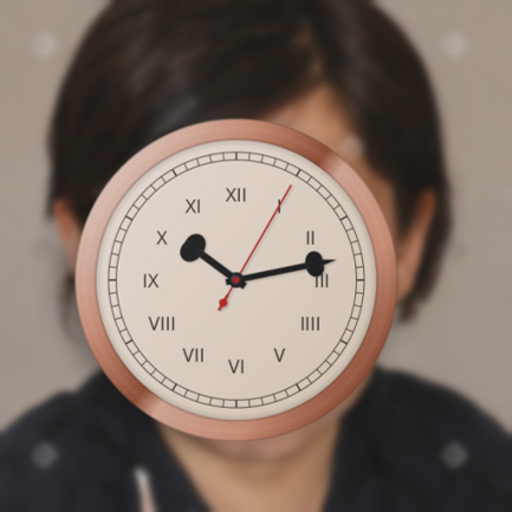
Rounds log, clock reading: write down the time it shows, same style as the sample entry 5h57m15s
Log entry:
10h13m05s
